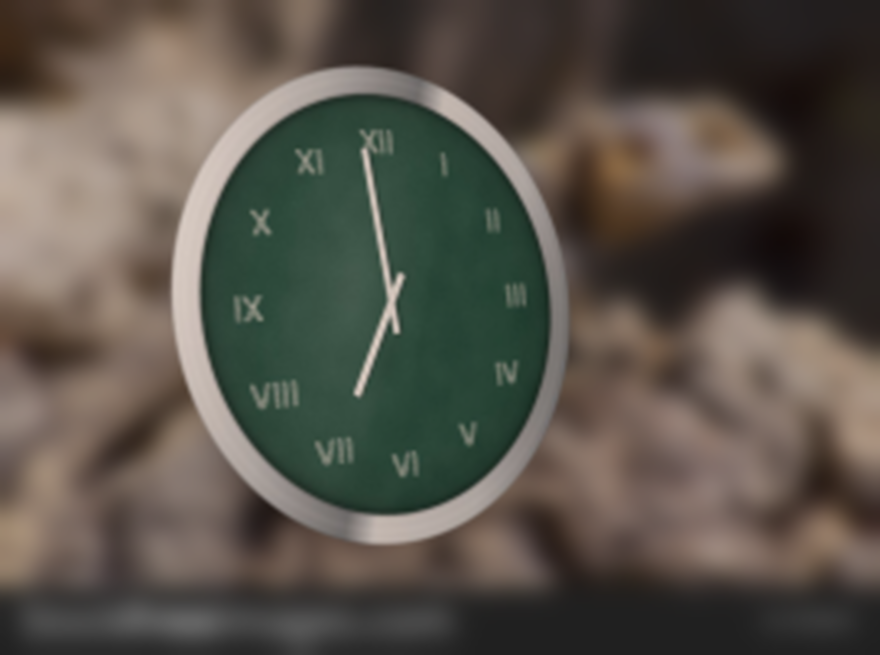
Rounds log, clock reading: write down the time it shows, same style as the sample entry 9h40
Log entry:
6h59
